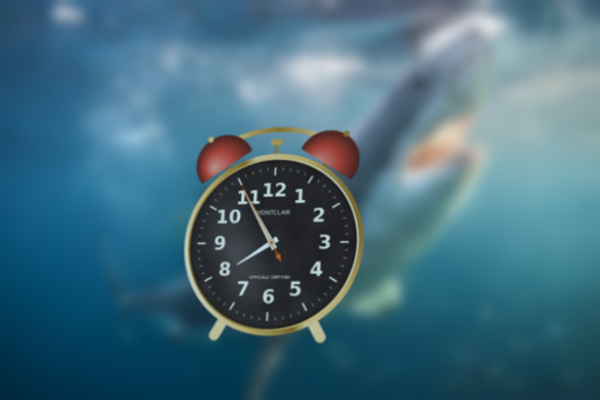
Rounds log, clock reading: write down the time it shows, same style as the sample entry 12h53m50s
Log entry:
7h54m55s
